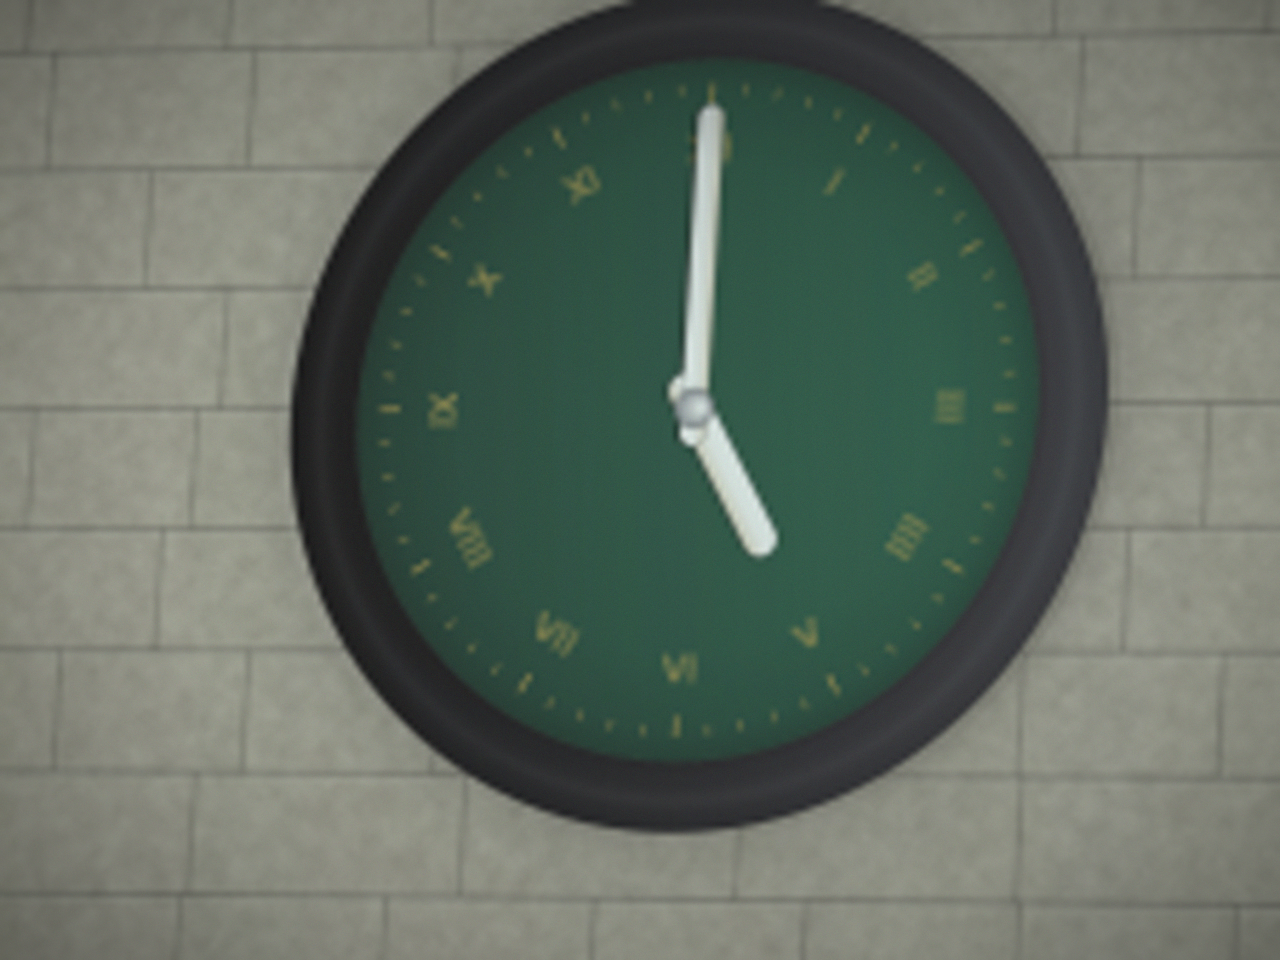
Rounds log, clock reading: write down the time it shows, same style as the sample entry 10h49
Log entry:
5h00
